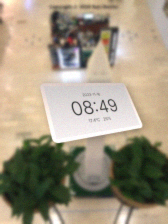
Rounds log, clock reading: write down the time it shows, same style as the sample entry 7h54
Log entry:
8h49
